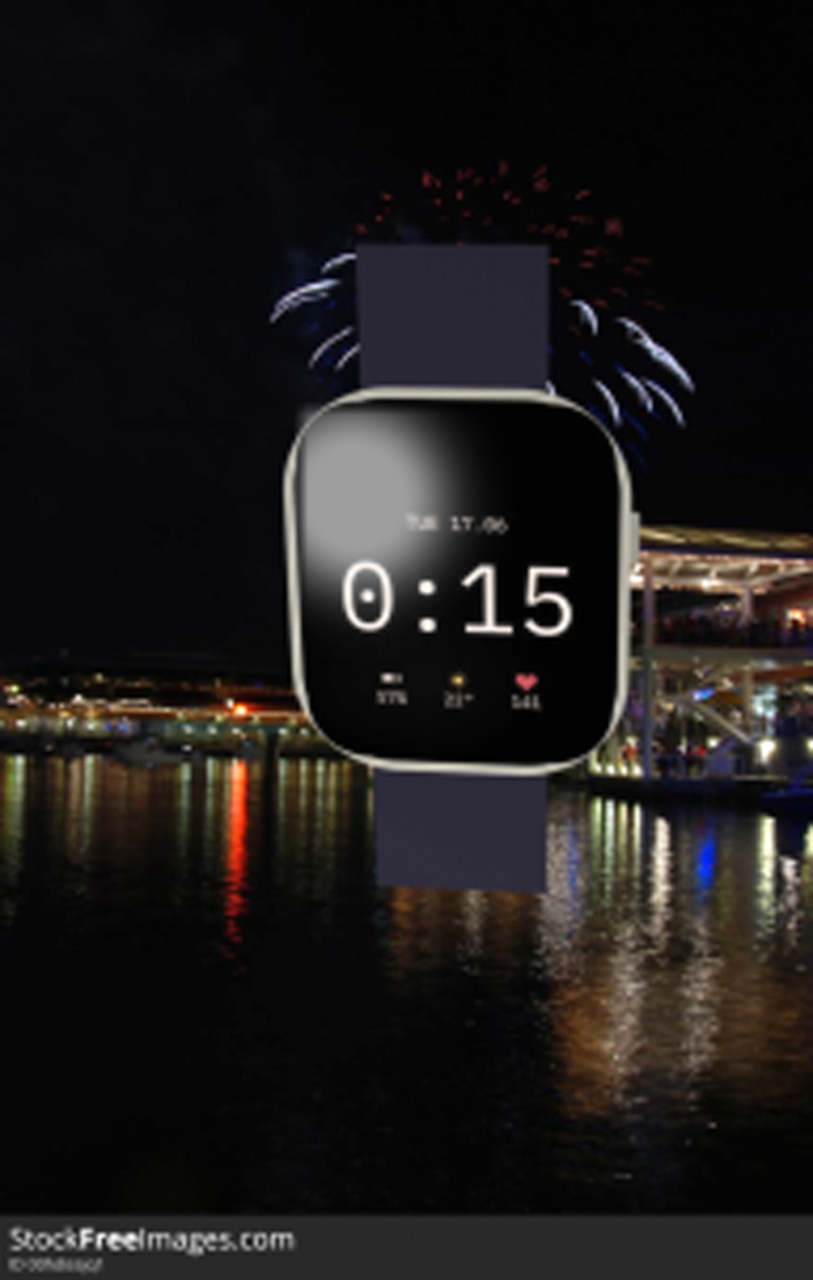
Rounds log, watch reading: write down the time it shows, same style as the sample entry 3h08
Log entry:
0h15
